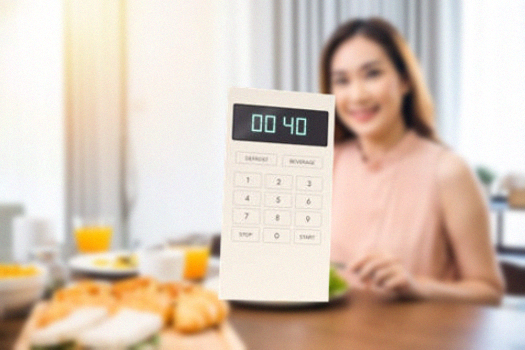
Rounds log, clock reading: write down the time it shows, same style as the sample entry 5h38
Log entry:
0h40
